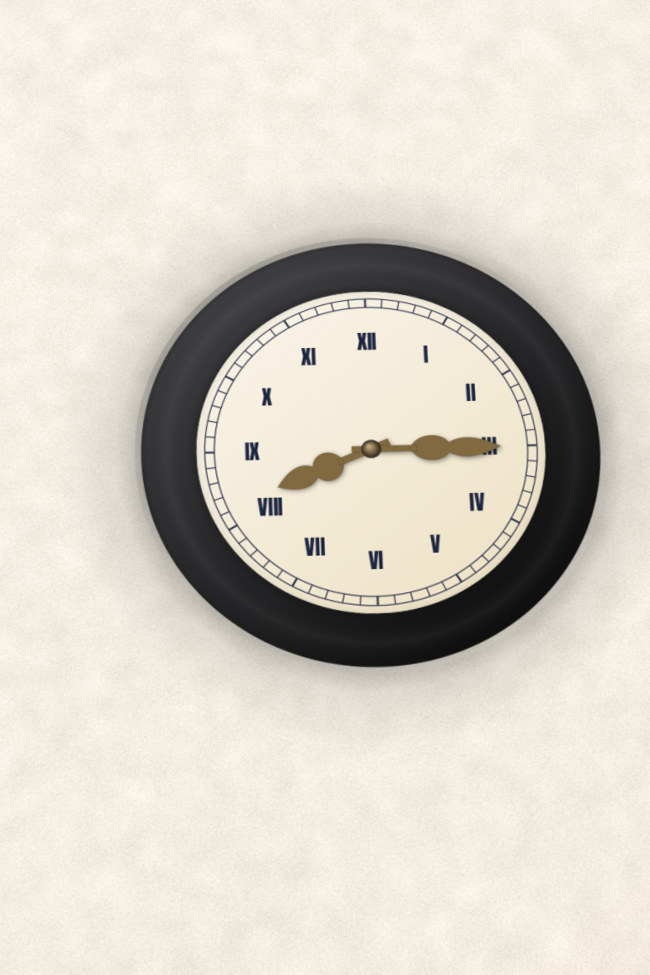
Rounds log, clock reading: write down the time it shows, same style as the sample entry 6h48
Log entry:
8h15
